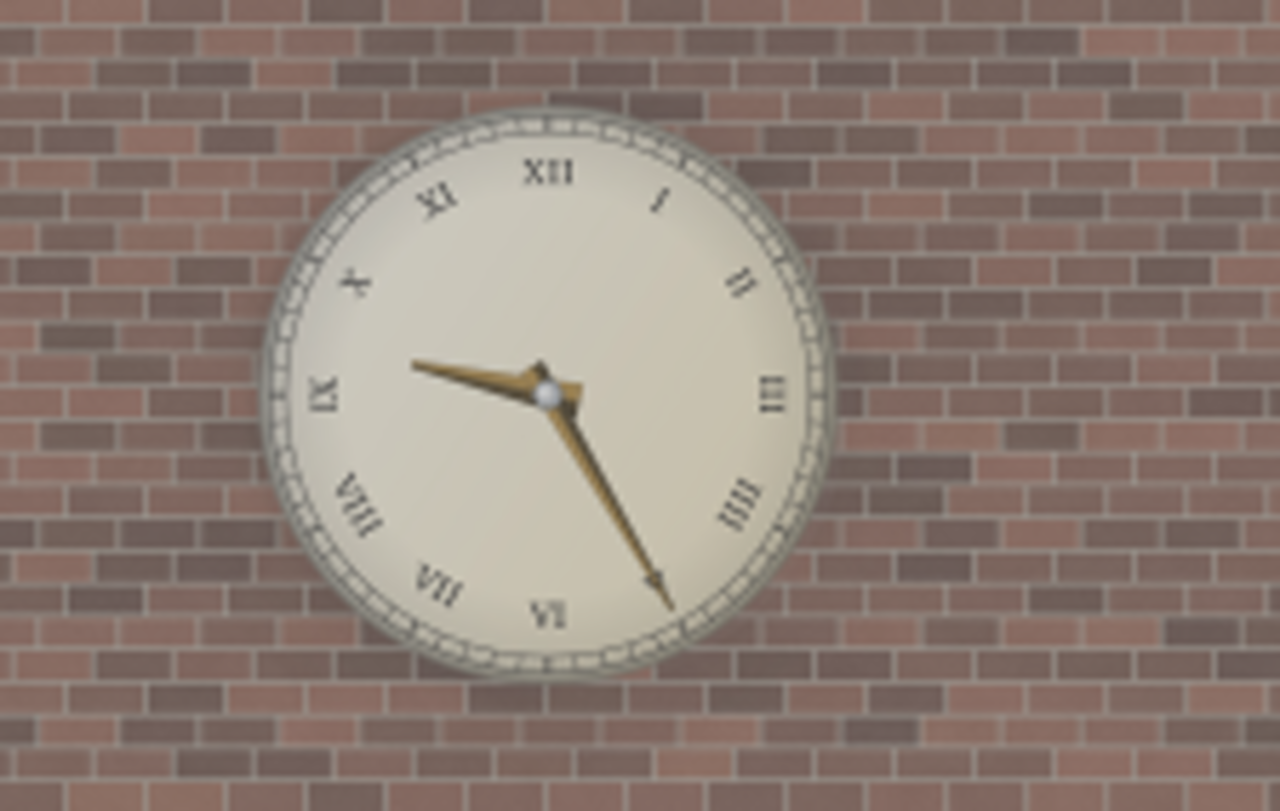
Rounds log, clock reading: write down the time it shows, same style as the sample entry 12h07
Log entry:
9h25
